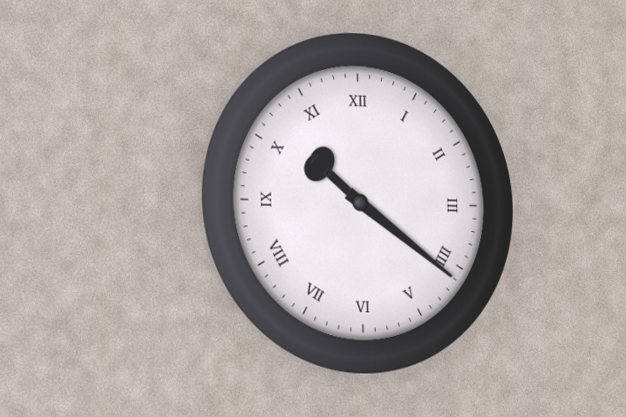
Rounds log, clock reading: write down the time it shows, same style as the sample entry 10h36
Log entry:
10h21
